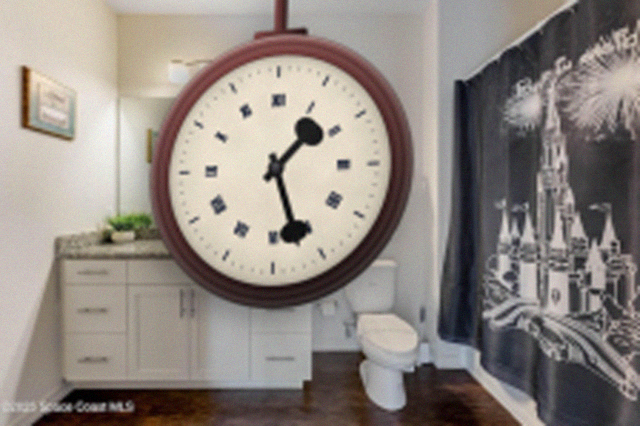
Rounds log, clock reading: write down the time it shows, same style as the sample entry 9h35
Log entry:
1h27
